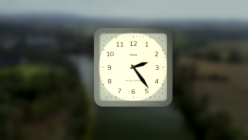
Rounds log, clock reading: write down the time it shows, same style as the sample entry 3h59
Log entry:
2h24
